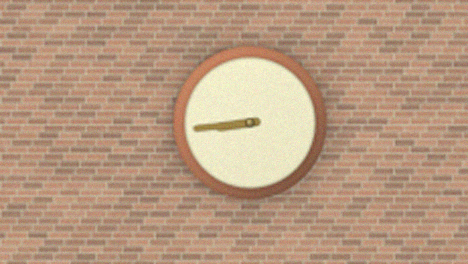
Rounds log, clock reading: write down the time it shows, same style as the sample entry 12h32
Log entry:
8h44
